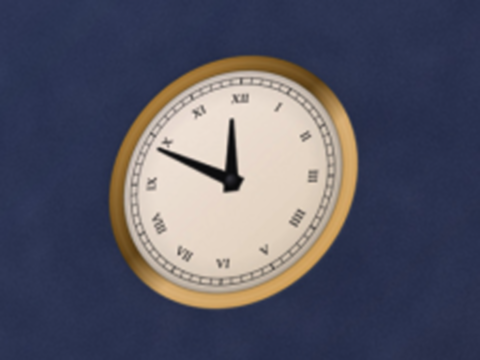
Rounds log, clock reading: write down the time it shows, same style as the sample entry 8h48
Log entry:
11h49
